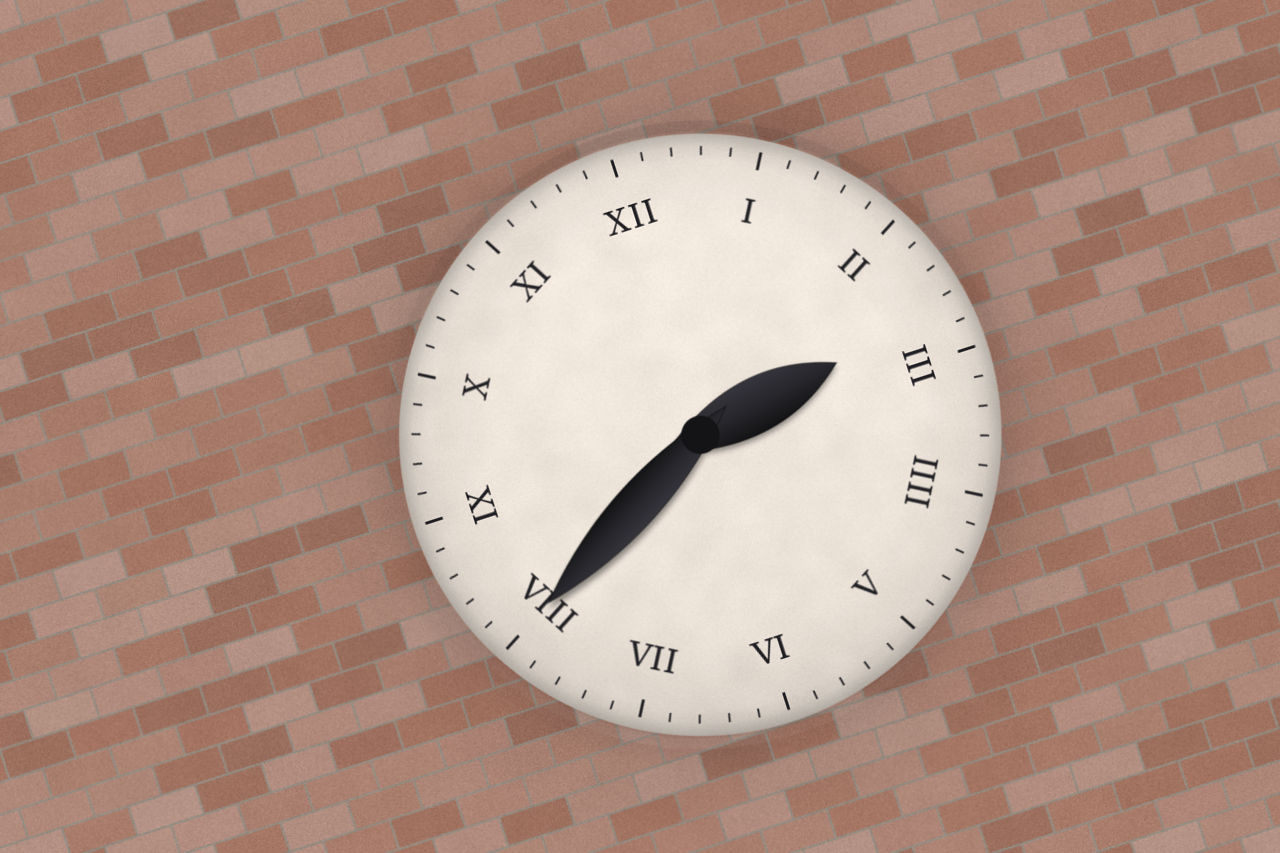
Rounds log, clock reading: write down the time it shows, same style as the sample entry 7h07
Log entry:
2h40
